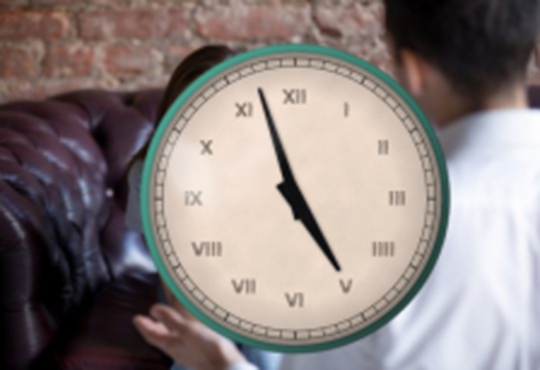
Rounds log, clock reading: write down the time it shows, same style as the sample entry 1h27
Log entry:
4h57
